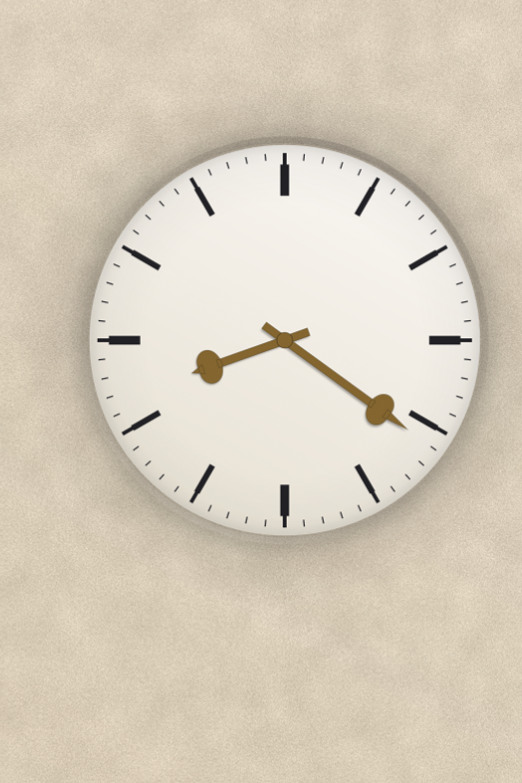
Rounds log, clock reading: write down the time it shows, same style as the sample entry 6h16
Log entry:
8h21
